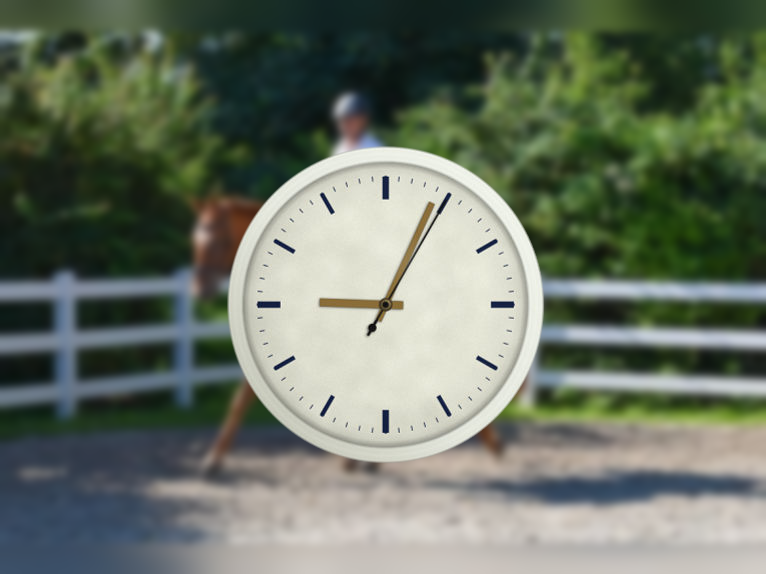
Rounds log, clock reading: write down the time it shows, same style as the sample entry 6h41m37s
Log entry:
9h04m05s
